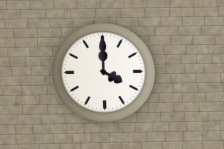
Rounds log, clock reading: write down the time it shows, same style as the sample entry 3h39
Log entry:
4h00
